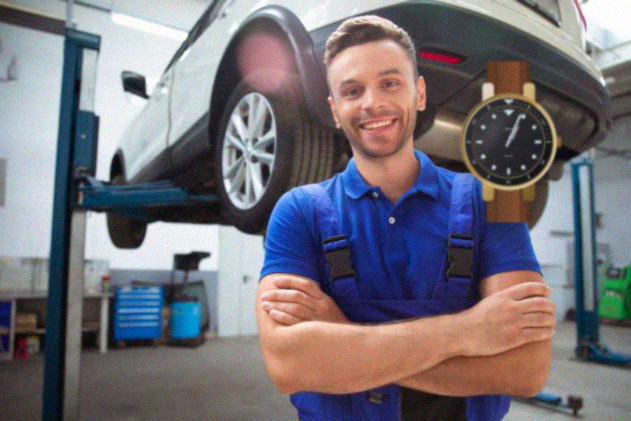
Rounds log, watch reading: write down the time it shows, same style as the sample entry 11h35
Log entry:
1h04
